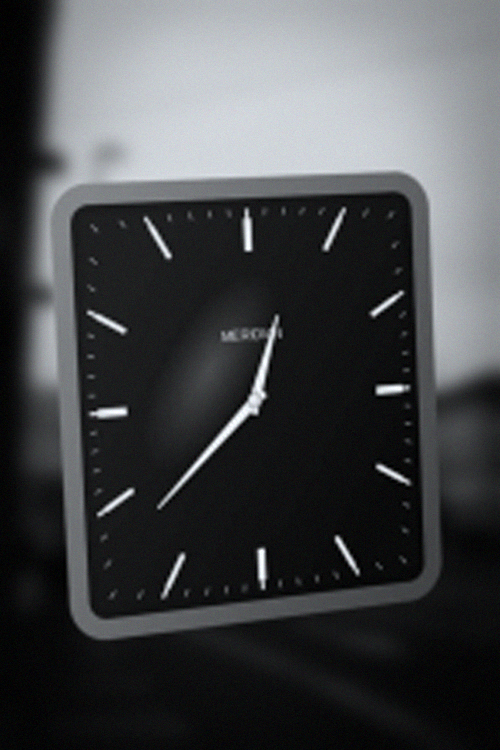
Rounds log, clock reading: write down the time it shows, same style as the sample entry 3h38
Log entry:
12h38
